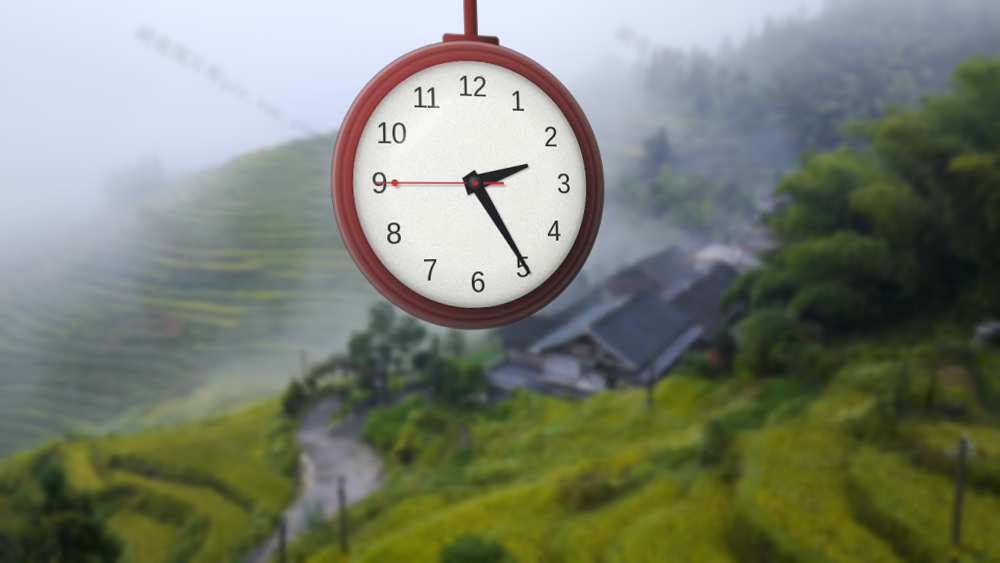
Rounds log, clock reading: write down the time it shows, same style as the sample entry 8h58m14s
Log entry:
2h24m45s
